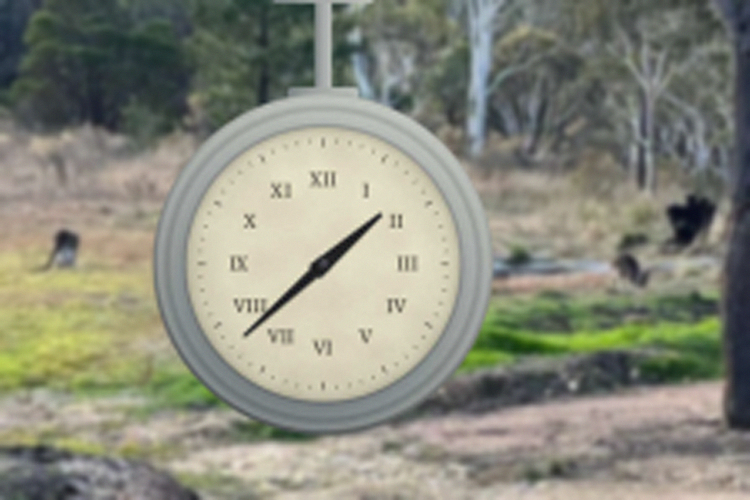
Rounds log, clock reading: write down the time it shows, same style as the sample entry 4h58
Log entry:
1h38
